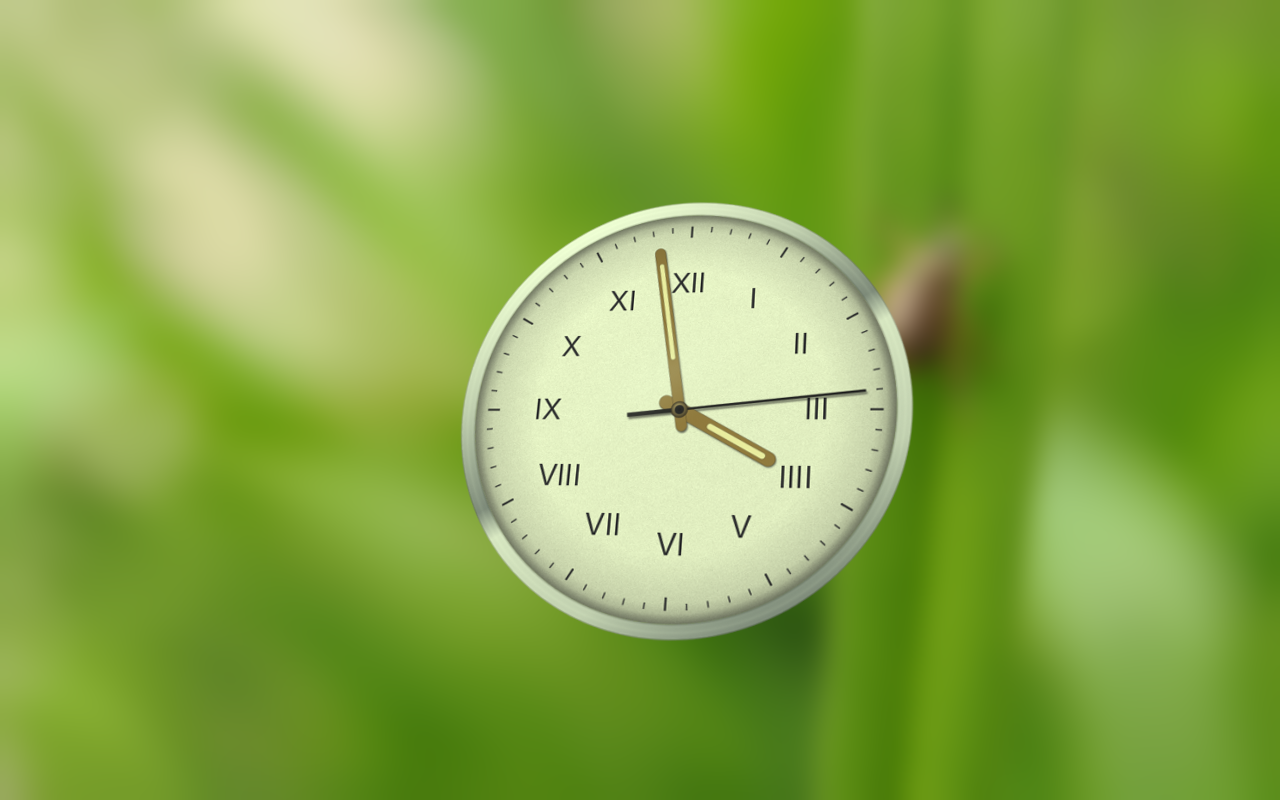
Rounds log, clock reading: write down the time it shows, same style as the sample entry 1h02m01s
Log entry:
3h58m14s
